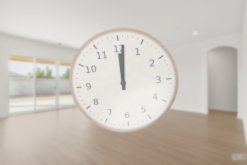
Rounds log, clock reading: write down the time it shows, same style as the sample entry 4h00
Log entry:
12h01
